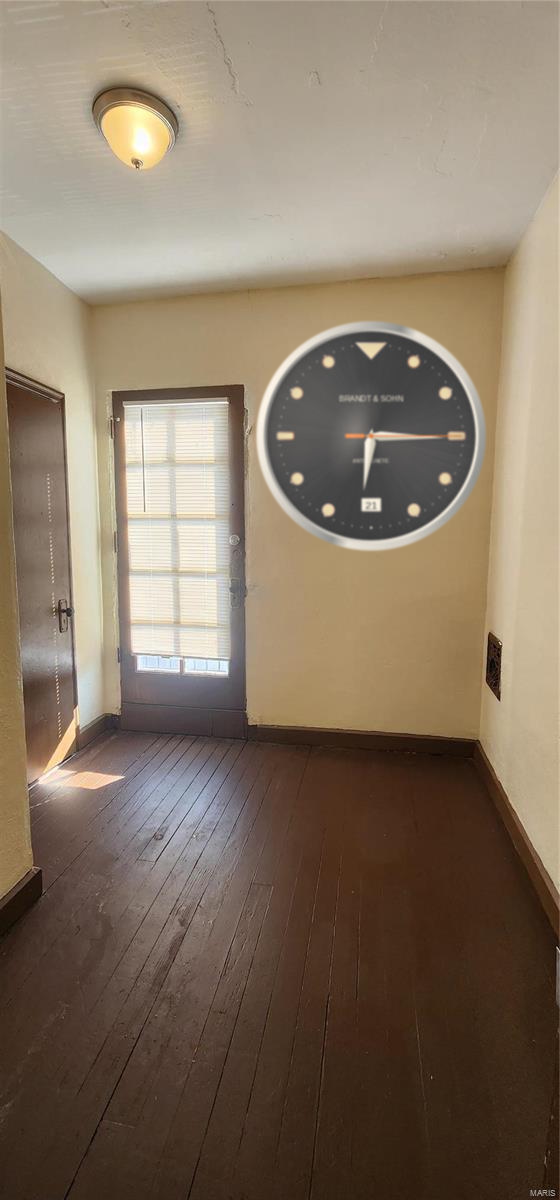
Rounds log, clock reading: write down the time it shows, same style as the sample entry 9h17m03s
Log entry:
6h15m15s
